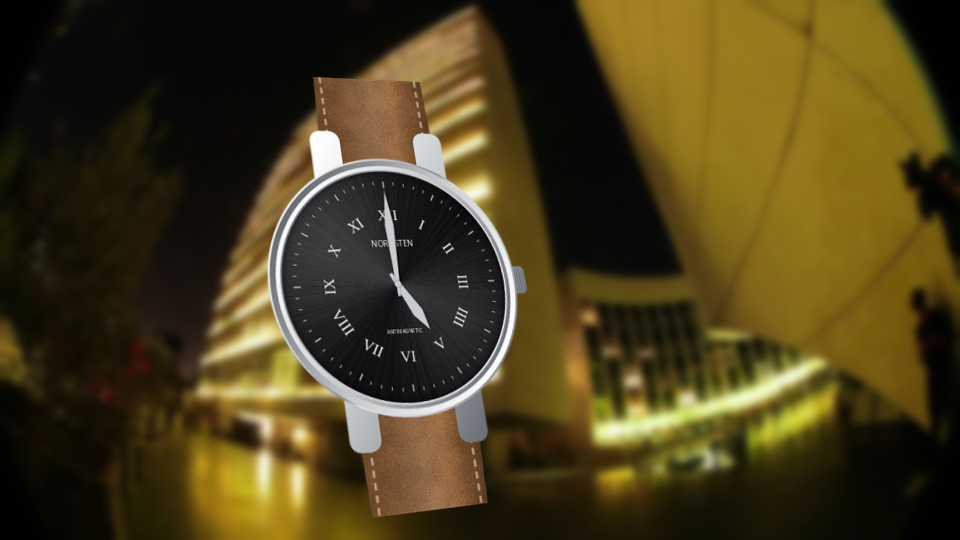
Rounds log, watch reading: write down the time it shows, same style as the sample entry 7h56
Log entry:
5h00
